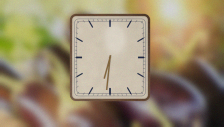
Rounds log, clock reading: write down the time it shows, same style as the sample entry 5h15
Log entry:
6h31
